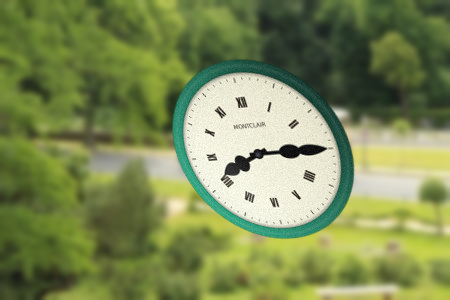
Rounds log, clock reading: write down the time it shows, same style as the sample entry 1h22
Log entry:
8h15
